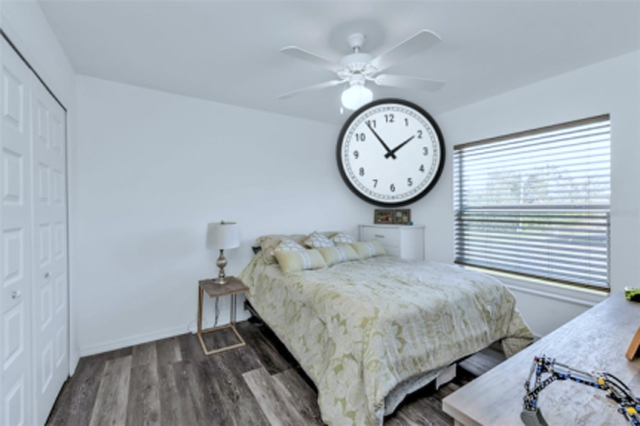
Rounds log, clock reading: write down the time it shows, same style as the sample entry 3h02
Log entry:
1h54
